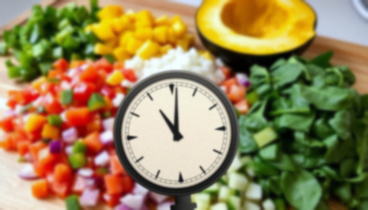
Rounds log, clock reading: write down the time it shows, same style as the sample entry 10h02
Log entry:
11h01
